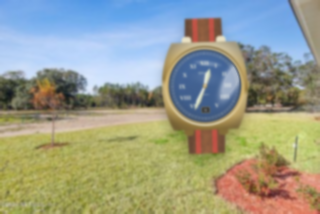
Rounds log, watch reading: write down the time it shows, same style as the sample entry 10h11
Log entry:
12h34
